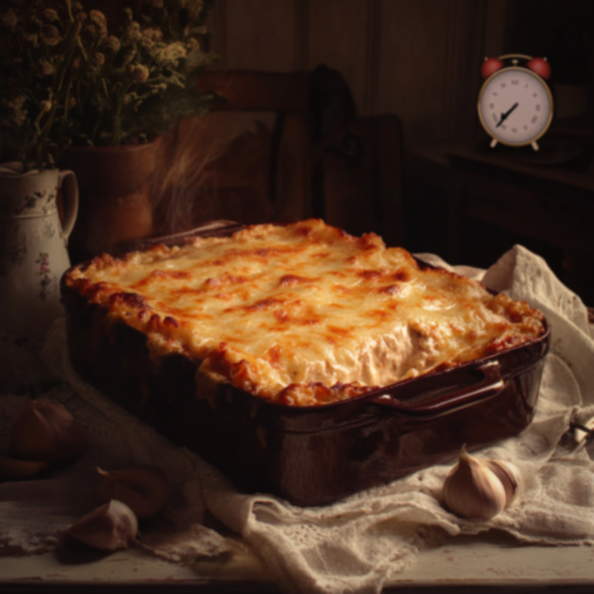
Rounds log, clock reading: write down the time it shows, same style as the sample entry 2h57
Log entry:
7h37
